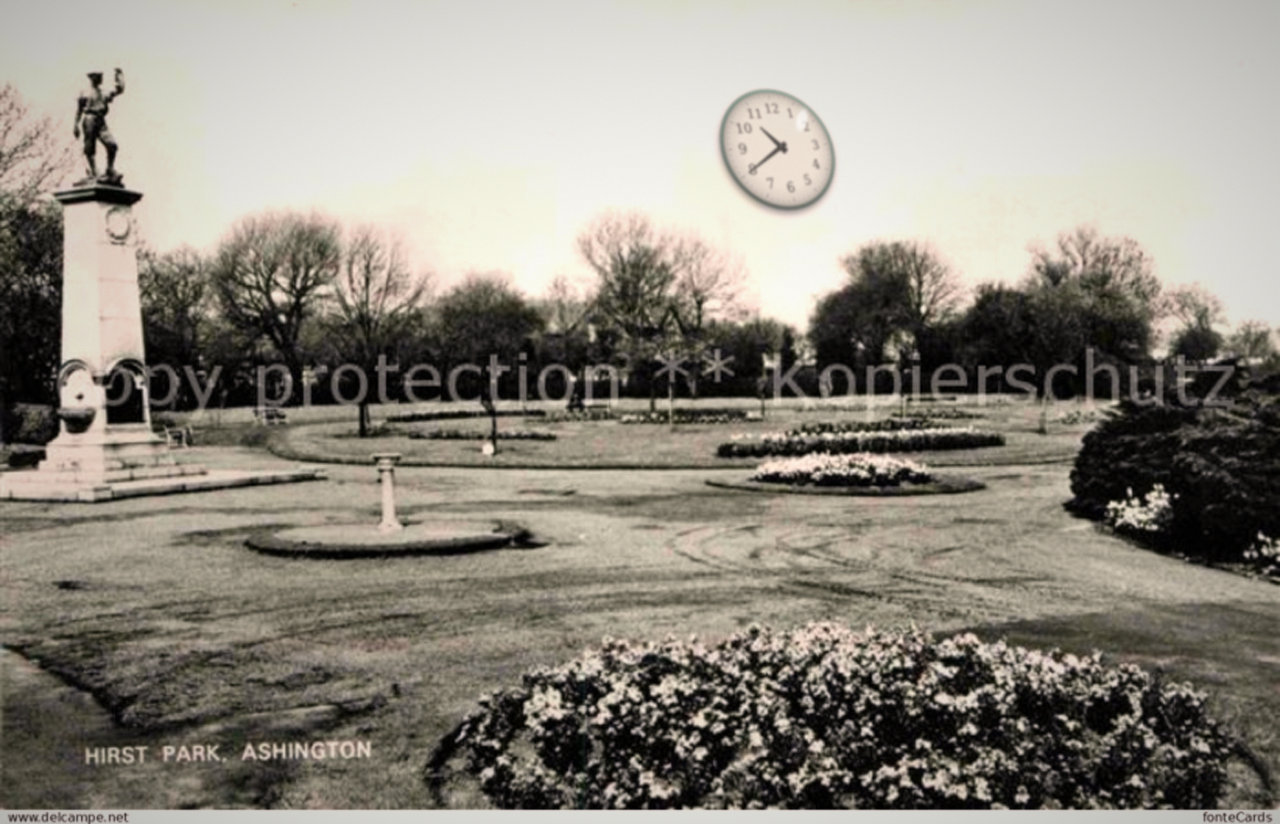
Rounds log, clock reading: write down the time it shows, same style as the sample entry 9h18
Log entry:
10h40
